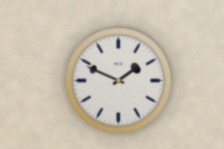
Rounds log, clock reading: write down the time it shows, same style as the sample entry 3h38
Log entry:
1h49
